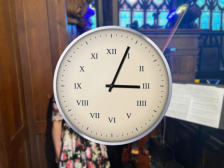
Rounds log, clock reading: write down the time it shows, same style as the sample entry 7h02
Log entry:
3h04
